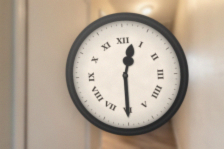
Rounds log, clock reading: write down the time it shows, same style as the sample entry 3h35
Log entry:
12h30
